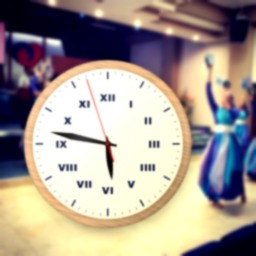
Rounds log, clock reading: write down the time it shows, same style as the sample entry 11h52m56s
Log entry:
5h46m57s
